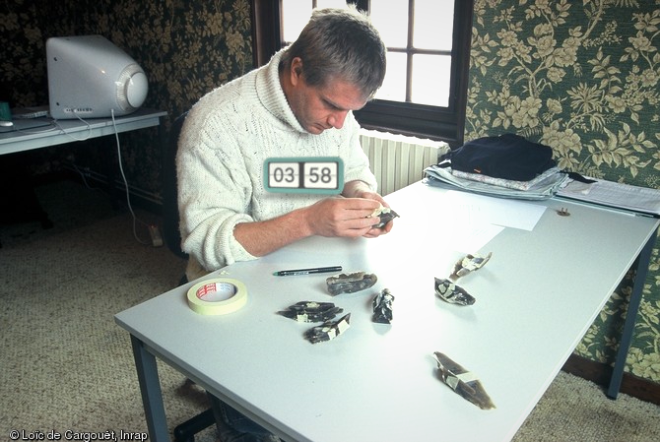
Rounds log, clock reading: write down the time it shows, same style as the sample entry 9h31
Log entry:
3h58
